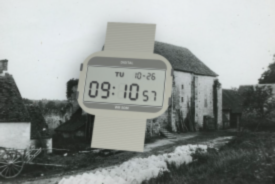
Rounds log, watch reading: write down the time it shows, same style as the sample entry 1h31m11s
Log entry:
9h10m57s
